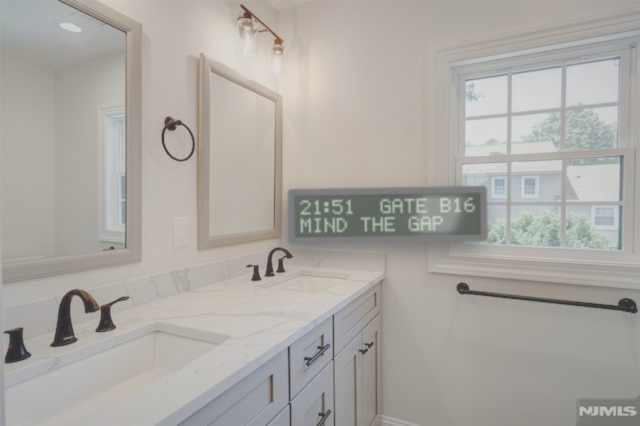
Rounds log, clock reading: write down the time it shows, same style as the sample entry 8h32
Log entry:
21h51
